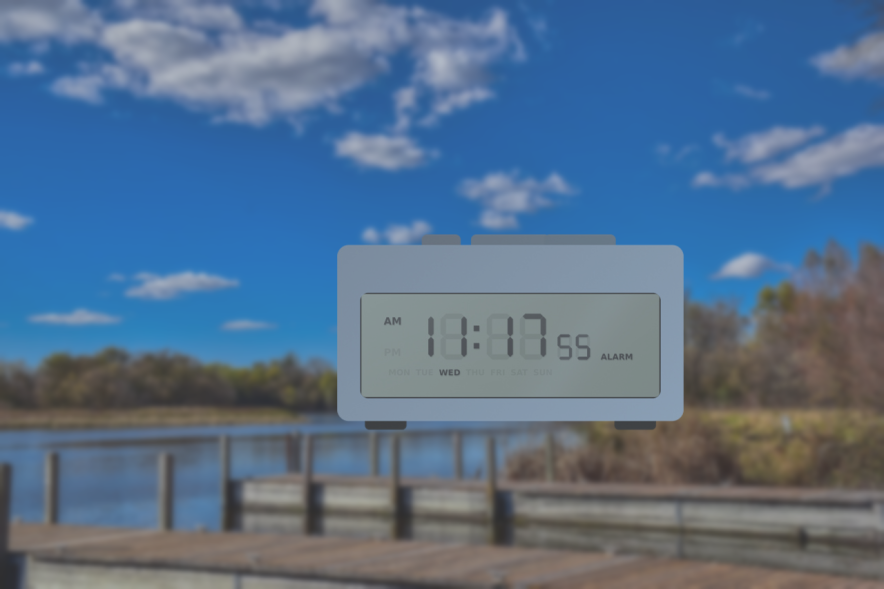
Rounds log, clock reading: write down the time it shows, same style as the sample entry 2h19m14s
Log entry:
11h17m55s
